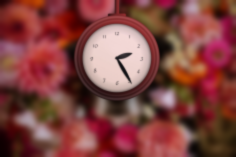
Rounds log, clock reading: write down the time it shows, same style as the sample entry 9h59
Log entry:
2h25
